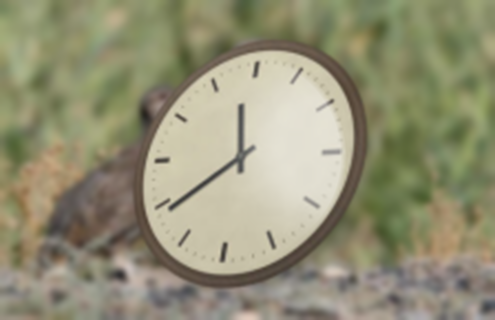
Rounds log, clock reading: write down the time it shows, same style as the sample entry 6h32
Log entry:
11h39
